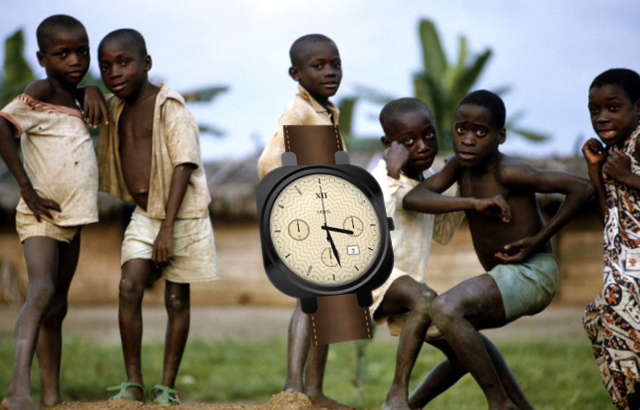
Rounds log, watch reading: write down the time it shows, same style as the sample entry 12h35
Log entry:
3h28
